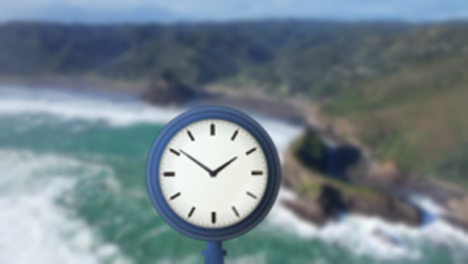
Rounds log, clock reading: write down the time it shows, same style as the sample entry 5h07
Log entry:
1h51
